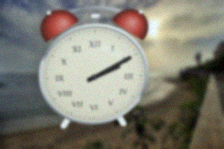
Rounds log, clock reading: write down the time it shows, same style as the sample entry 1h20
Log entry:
2h10
